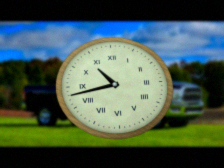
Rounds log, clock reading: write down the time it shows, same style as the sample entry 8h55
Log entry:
10h43
